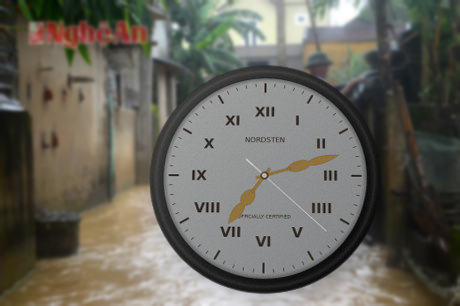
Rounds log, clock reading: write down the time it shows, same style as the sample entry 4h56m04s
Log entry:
7h12m22s
